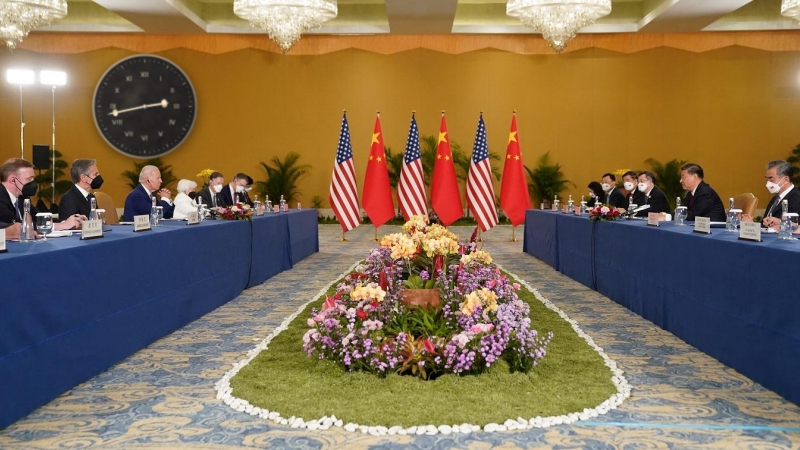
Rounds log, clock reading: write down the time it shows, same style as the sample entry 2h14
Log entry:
2h43
